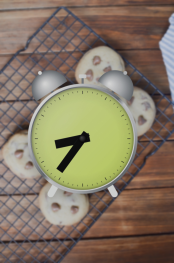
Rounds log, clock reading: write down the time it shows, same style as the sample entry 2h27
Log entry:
8h36
